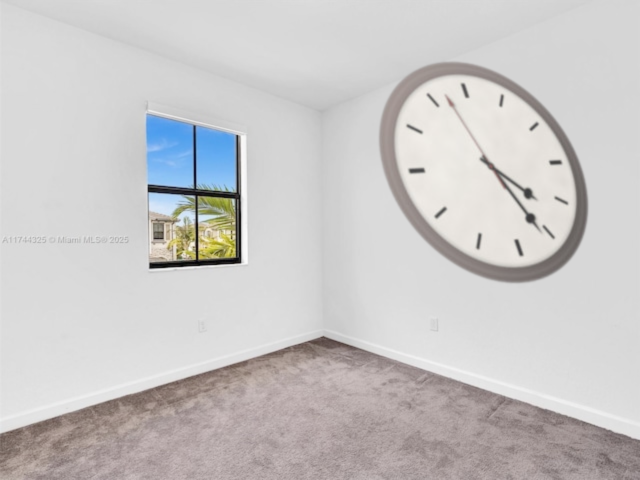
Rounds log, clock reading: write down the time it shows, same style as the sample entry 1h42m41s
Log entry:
4h25m57s
